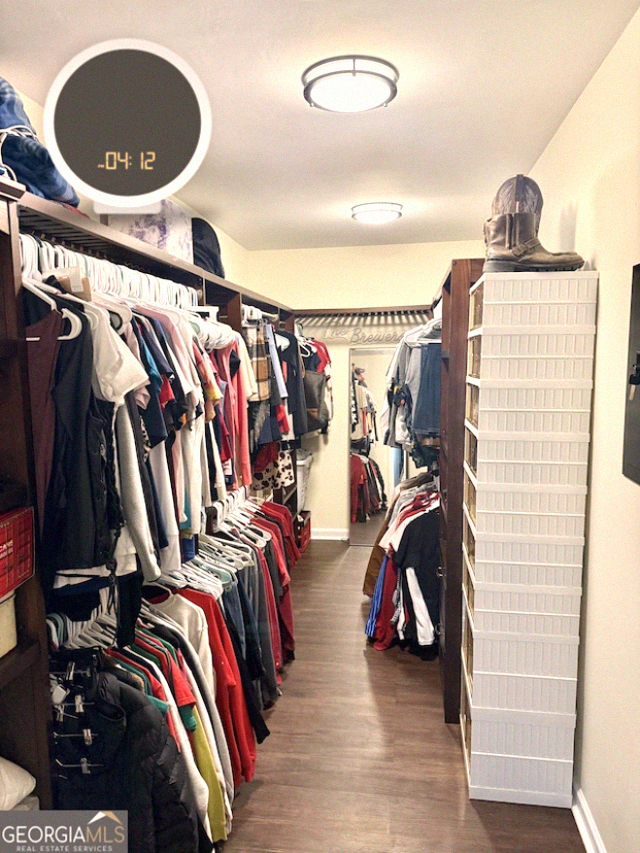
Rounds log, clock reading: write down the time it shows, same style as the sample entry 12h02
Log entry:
4h12
